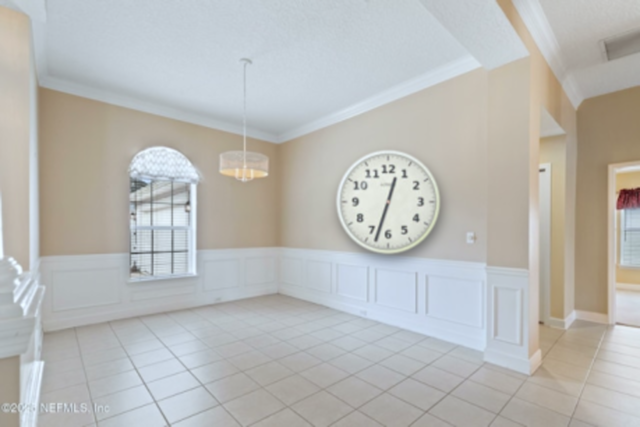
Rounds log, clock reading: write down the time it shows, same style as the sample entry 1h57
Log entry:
12h33
